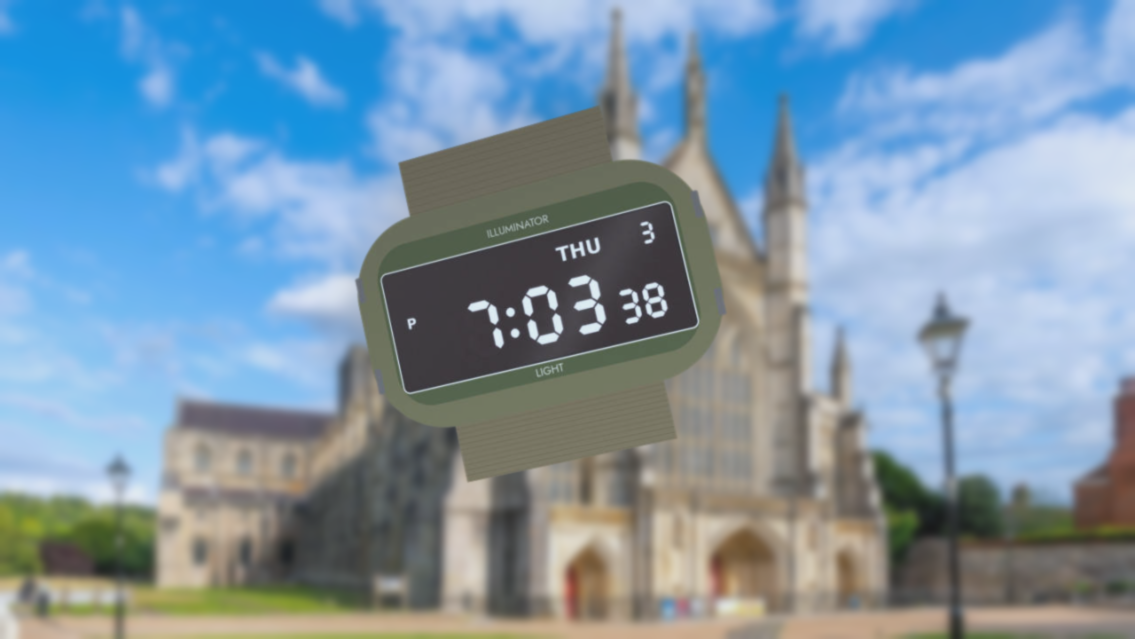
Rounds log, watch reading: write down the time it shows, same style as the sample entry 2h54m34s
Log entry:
7h03m38s
